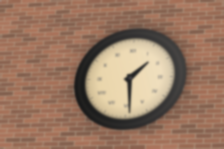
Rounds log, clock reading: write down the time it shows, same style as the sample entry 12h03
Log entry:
1h29
